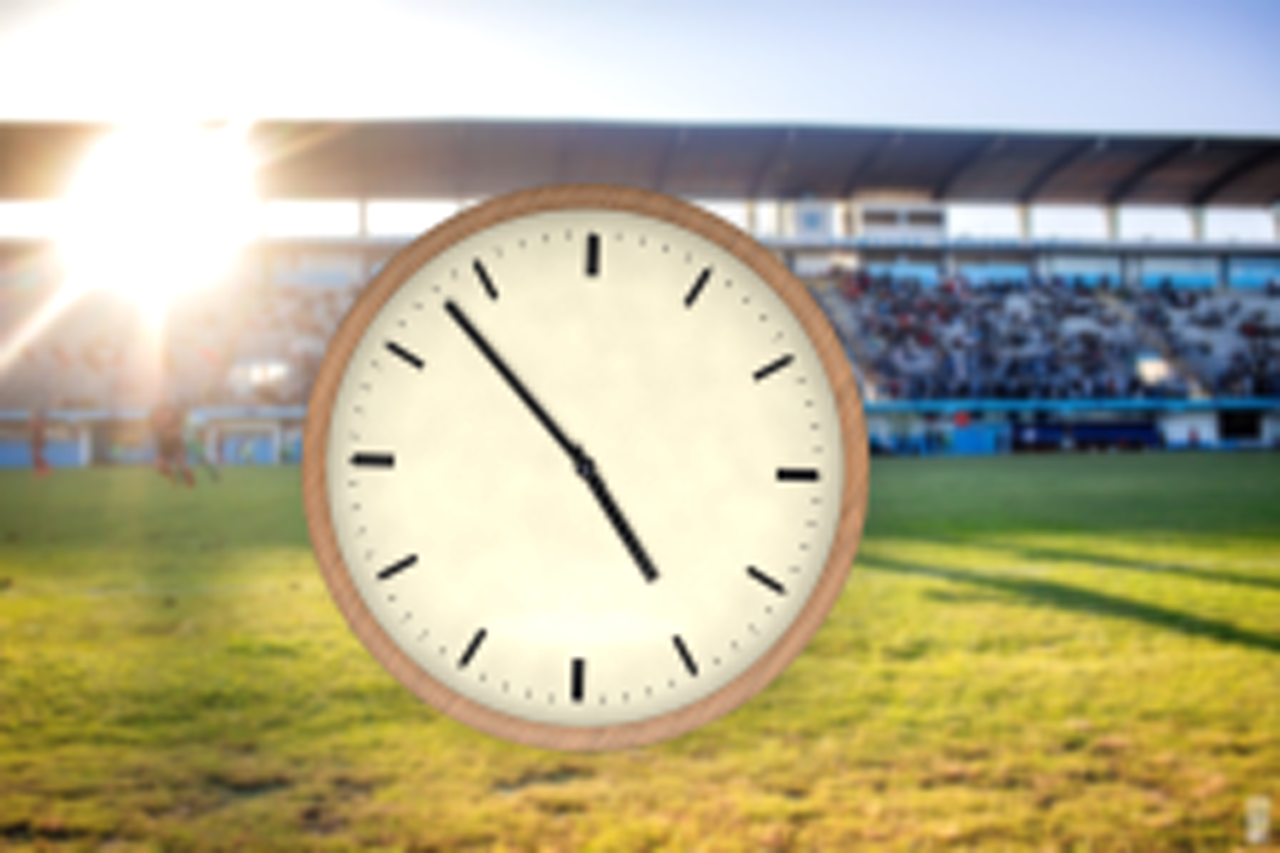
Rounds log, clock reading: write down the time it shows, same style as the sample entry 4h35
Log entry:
4h53
